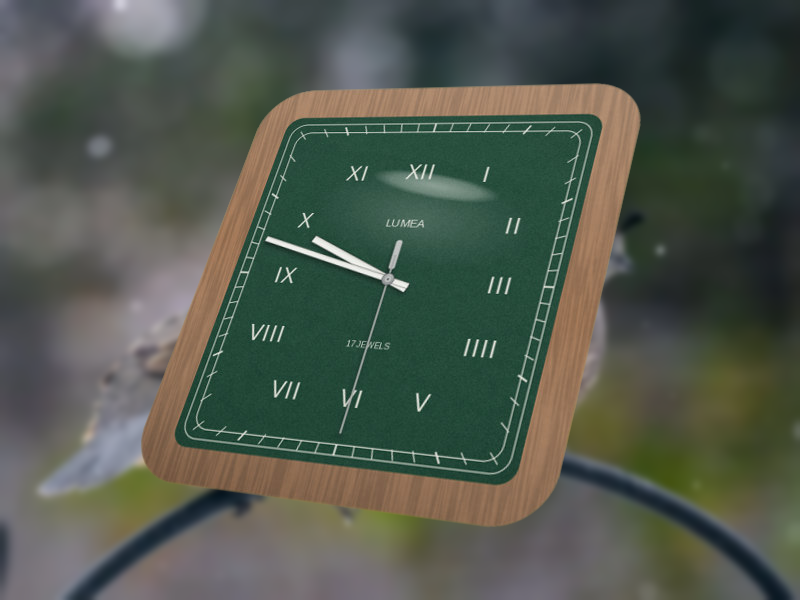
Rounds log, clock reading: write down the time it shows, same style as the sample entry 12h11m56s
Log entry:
9h47m30s
